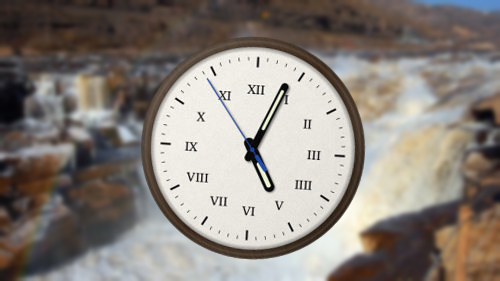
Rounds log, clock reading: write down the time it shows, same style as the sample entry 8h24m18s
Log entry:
5h03m54s
